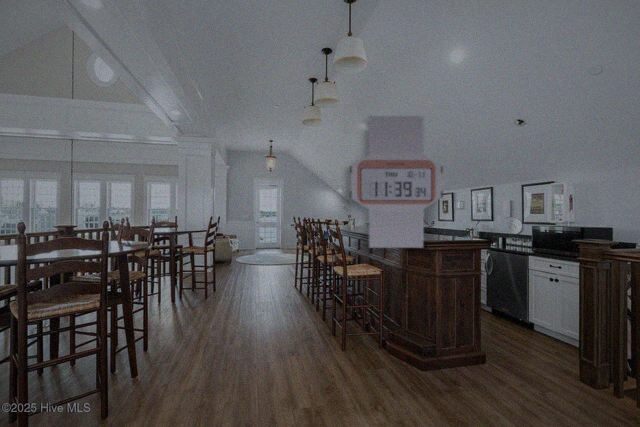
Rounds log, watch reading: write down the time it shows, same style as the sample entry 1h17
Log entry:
11h39
